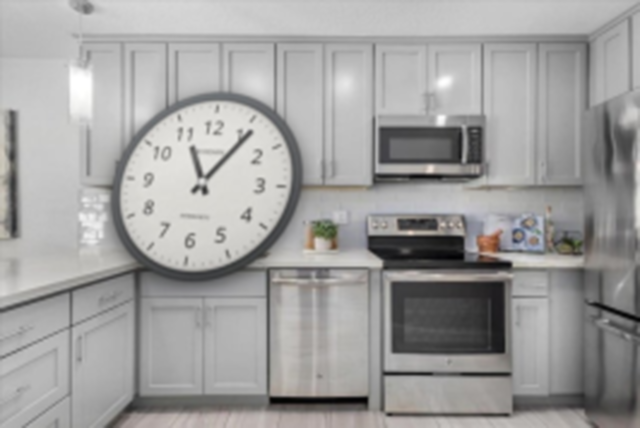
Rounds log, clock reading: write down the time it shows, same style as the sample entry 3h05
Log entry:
11h06
